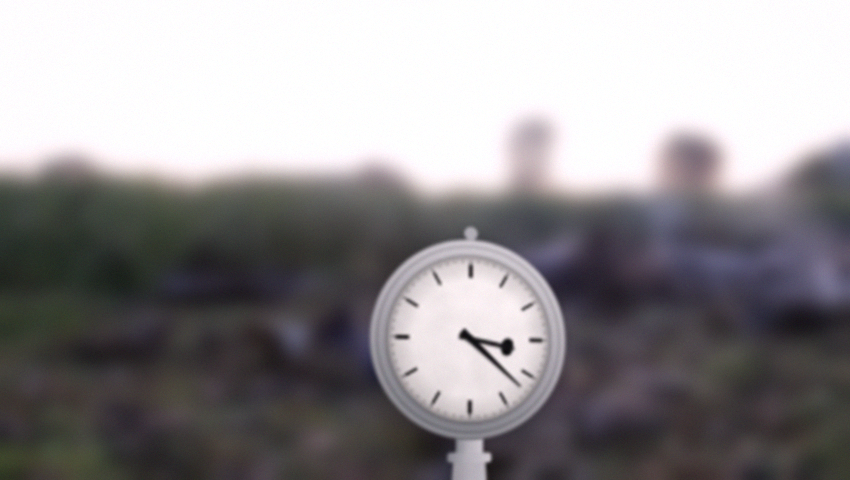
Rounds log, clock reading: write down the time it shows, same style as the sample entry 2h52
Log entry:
3h22
